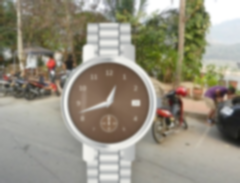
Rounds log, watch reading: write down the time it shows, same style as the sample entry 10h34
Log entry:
12h42
